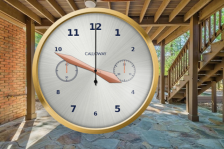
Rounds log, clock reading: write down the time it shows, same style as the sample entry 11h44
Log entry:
3h49
